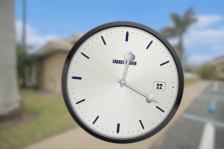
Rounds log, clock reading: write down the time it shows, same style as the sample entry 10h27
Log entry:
12h19
